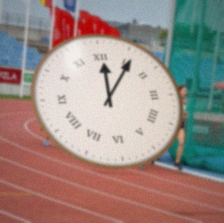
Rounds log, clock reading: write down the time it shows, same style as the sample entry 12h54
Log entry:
12h06
